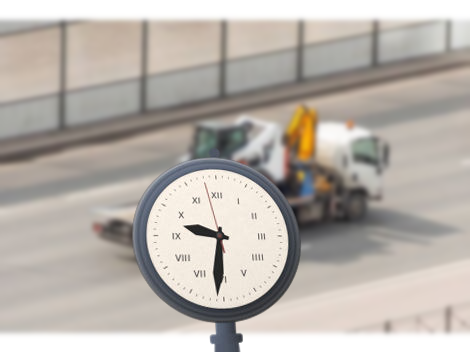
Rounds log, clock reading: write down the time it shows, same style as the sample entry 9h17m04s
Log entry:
9h30m58s
